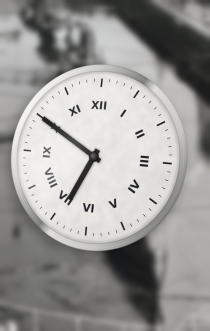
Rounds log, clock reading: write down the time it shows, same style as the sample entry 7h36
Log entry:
6h50
